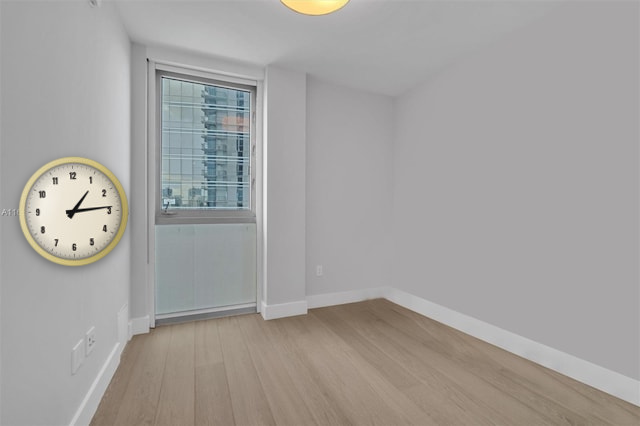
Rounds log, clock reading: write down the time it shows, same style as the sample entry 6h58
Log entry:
1h14
